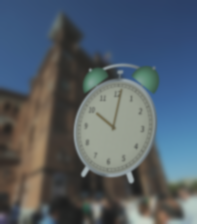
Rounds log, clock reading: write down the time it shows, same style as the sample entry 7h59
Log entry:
10h01
